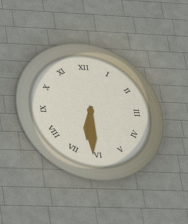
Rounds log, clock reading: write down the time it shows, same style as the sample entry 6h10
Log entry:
6h31
